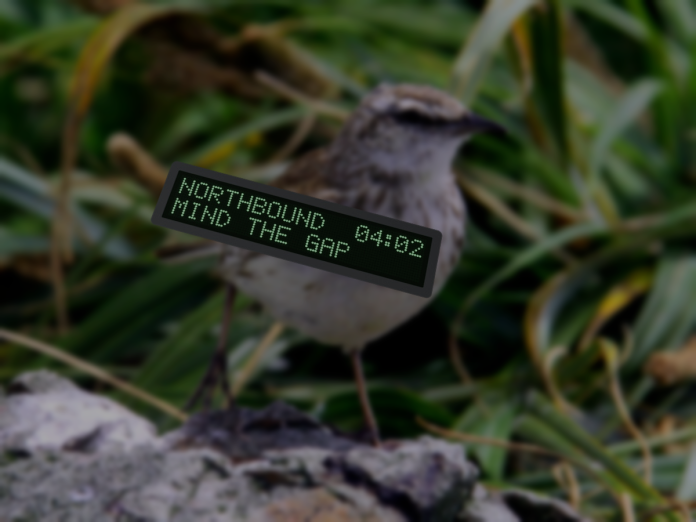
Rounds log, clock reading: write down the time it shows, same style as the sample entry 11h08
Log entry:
4h02
